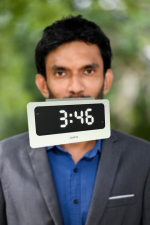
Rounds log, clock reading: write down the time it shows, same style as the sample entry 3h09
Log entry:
3h46
